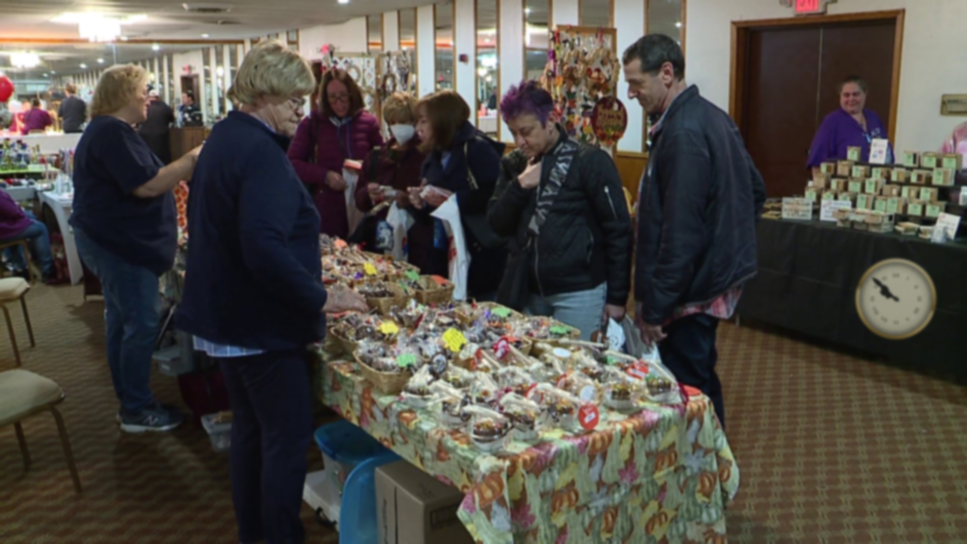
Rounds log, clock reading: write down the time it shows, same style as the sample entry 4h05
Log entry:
9h52
